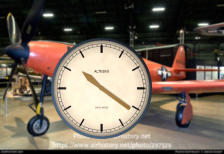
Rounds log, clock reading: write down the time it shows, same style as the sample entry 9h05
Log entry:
10h21
